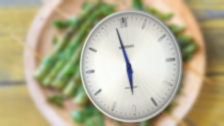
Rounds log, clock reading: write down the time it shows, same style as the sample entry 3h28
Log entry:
5h58
